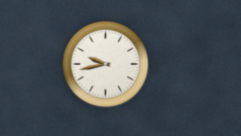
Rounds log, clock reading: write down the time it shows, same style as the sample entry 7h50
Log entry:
9h43
